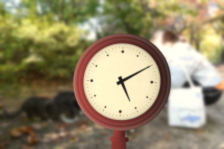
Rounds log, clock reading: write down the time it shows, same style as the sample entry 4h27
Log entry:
5h10
